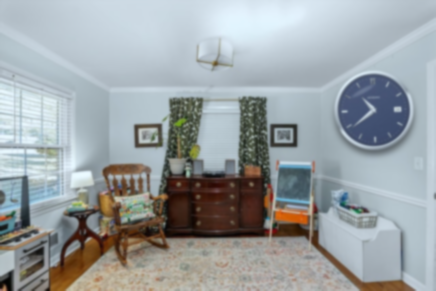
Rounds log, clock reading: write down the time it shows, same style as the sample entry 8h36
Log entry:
10h39
